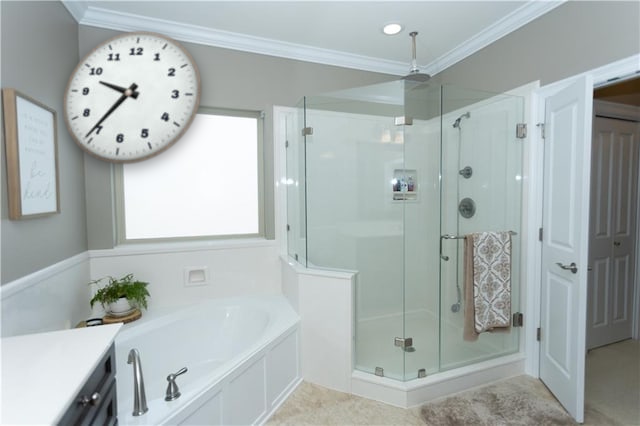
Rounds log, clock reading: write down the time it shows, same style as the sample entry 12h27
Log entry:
9h36
